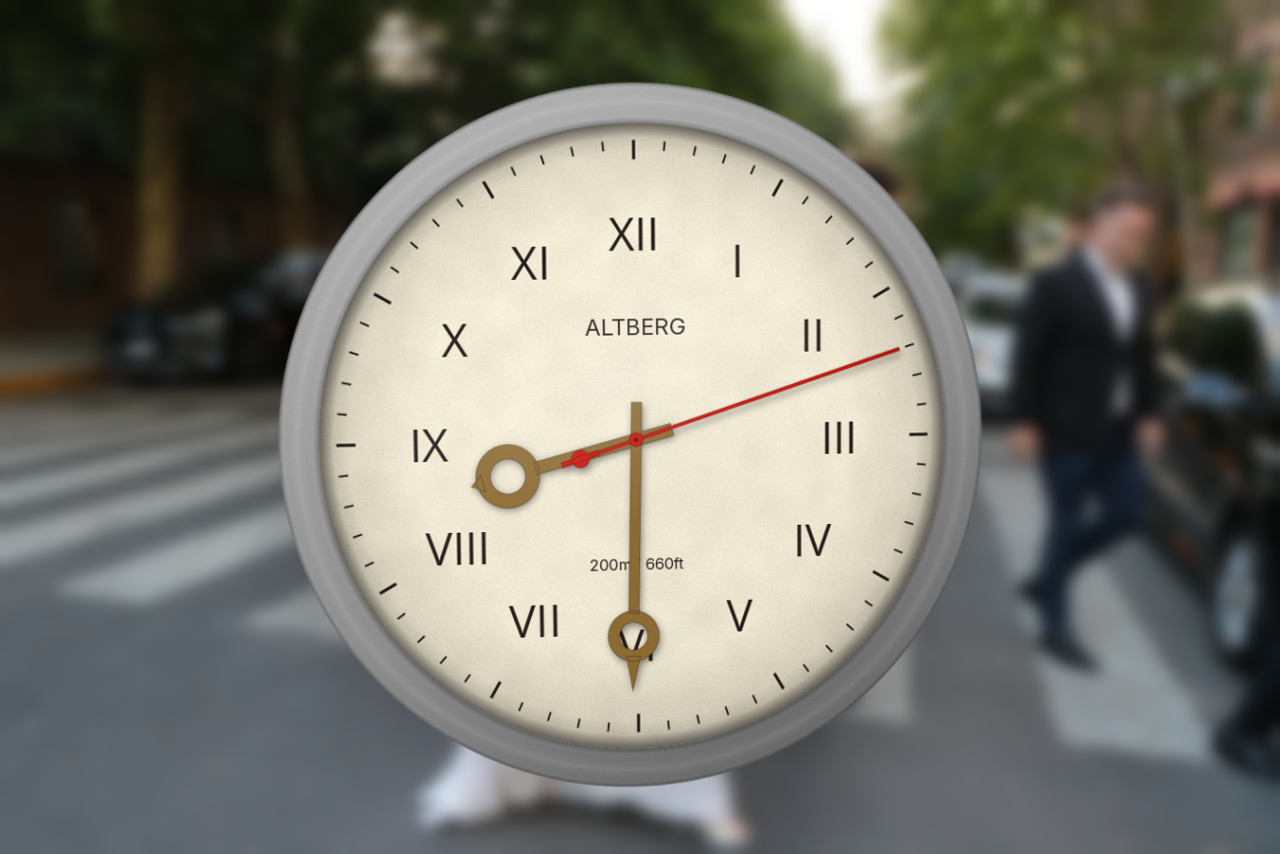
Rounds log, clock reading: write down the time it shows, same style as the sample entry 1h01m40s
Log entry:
8h30m12s
